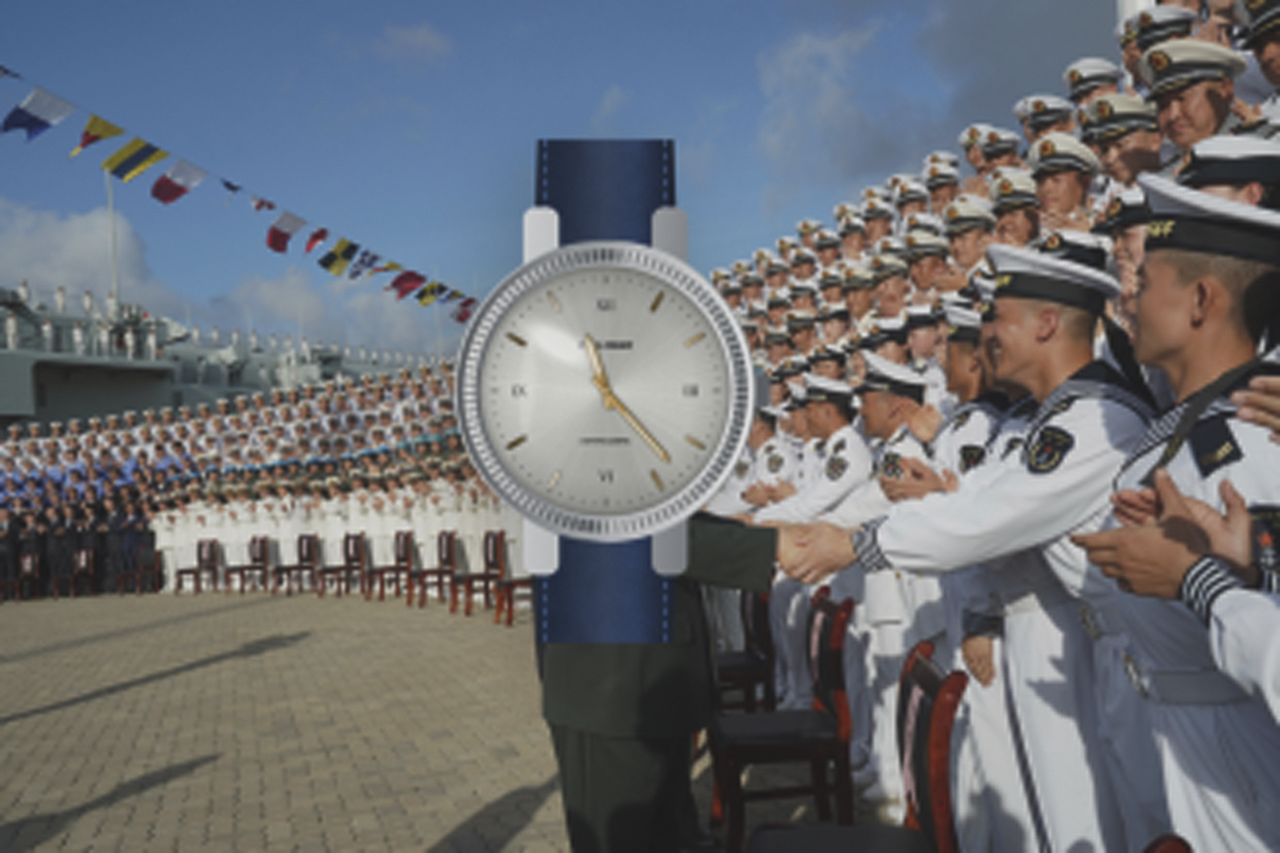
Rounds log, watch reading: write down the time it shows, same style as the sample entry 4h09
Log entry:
11h23
